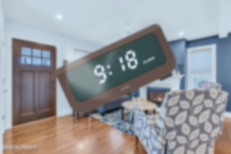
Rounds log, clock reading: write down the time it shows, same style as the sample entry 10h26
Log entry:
9h18
